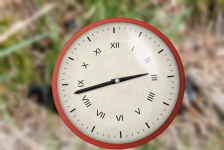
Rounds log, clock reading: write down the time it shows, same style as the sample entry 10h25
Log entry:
2h43
